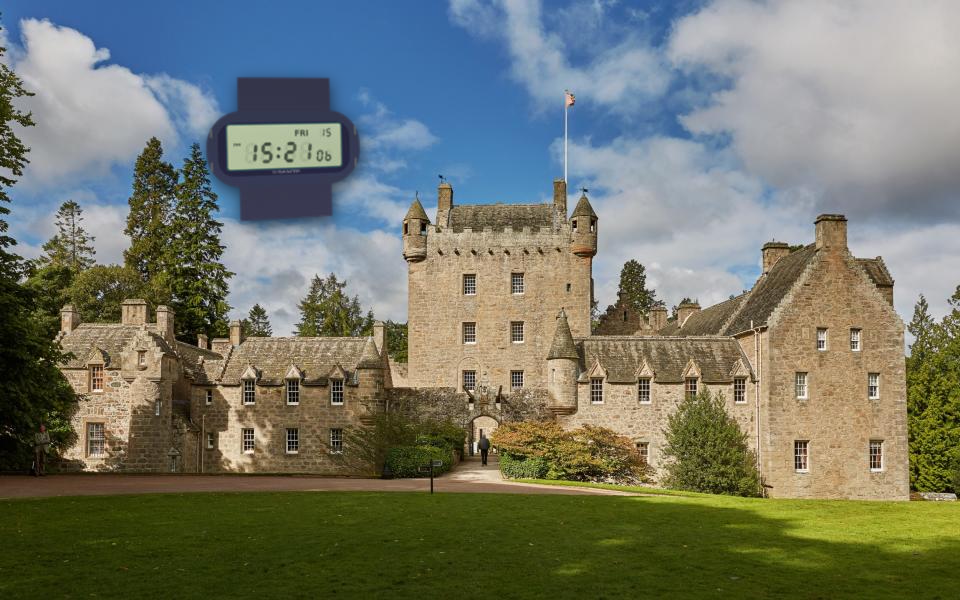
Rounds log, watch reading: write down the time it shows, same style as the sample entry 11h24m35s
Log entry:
15h21m06s
